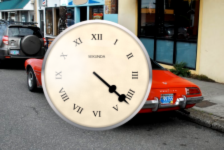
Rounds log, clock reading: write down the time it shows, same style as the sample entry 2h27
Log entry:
4h22
